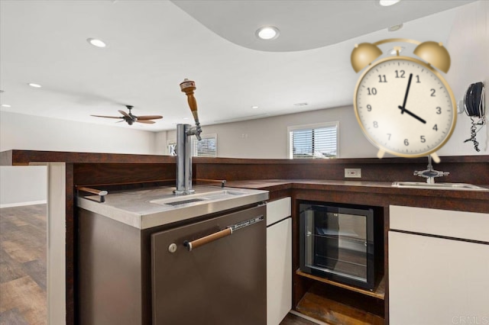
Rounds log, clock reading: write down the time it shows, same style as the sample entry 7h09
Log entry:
4h03
